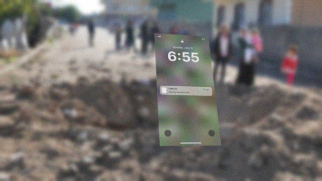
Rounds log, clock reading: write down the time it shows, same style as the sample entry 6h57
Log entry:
6h55
